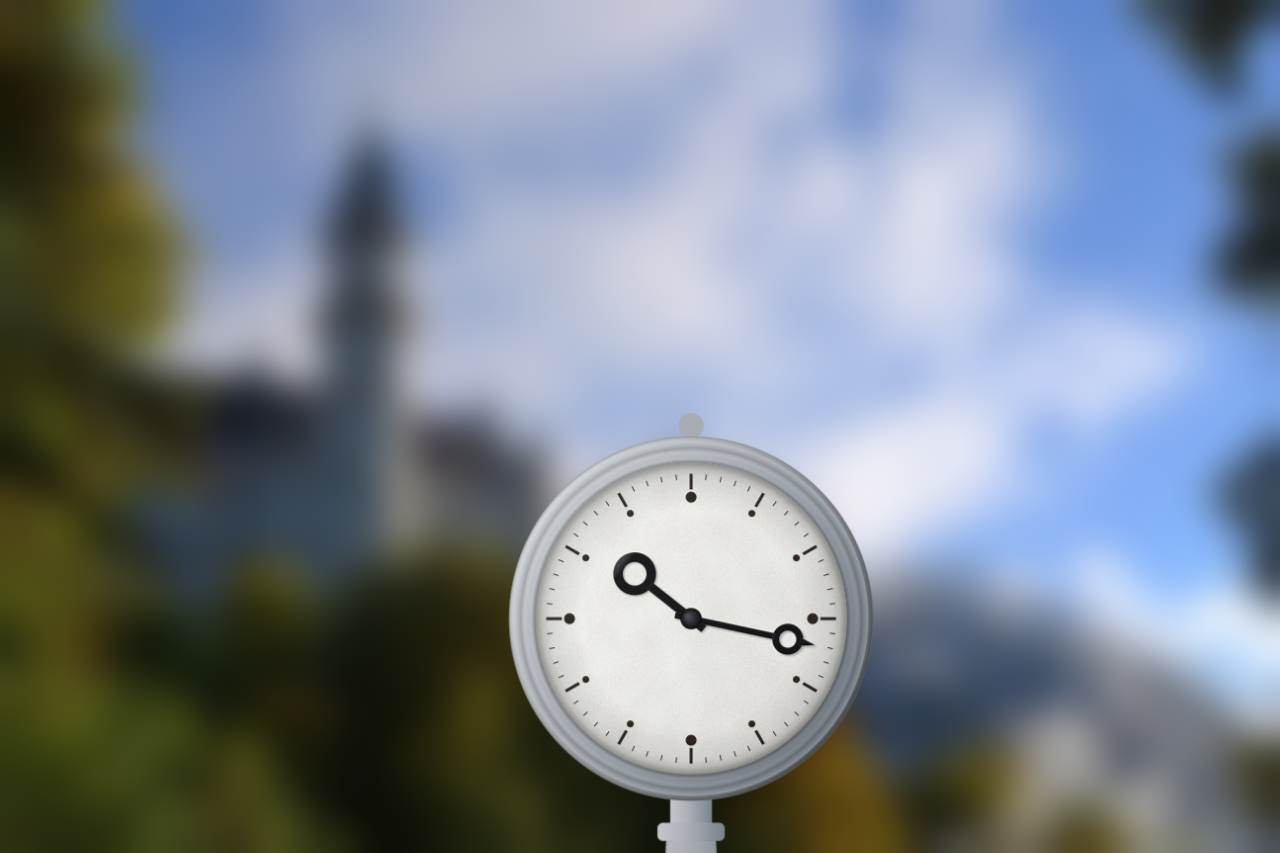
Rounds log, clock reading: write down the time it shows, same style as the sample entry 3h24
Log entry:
10h17
